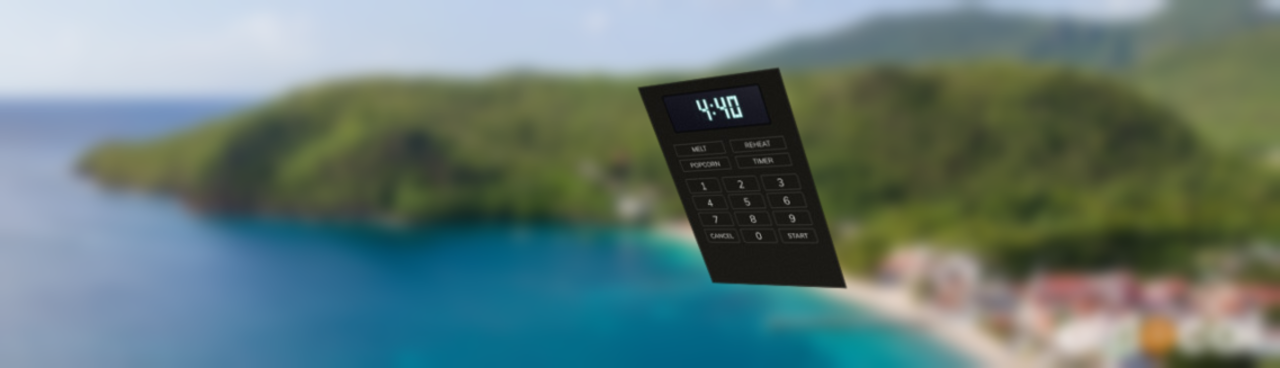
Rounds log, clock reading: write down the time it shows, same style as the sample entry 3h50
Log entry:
4h40
